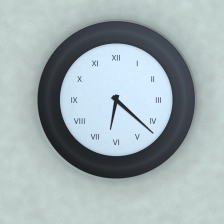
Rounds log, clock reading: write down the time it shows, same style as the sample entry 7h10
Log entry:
6h22
